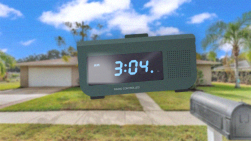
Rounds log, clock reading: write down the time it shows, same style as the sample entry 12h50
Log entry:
3h04
